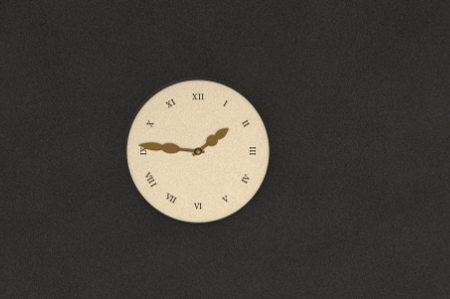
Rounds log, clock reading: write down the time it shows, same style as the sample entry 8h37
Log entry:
1h46
